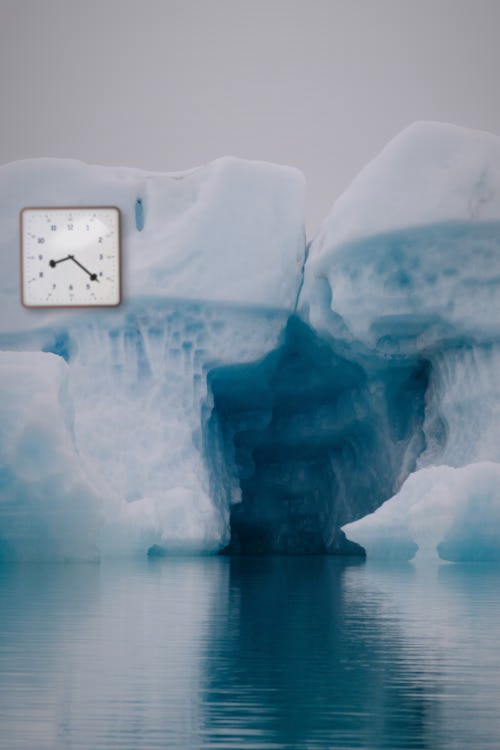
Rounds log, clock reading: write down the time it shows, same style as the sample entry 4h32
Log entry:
8h22
